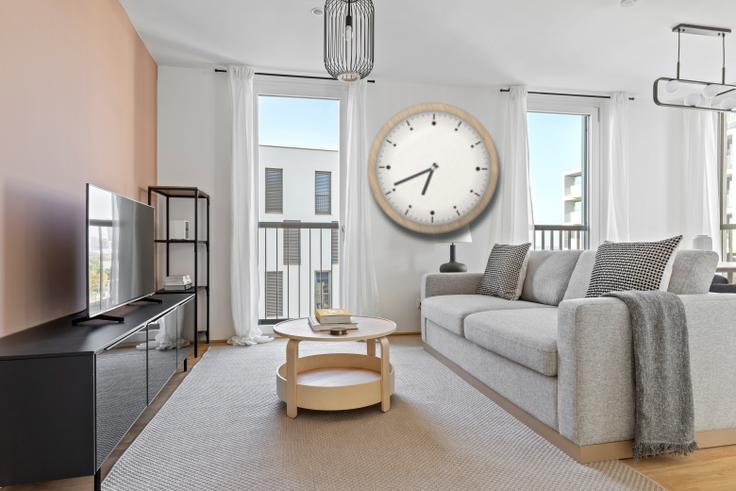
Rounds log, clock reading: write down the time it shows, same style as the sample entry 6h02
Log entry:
6h41
